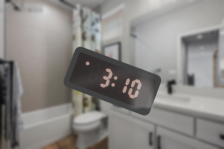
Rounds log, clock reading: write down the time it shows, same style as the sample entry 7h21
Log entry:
3h10
